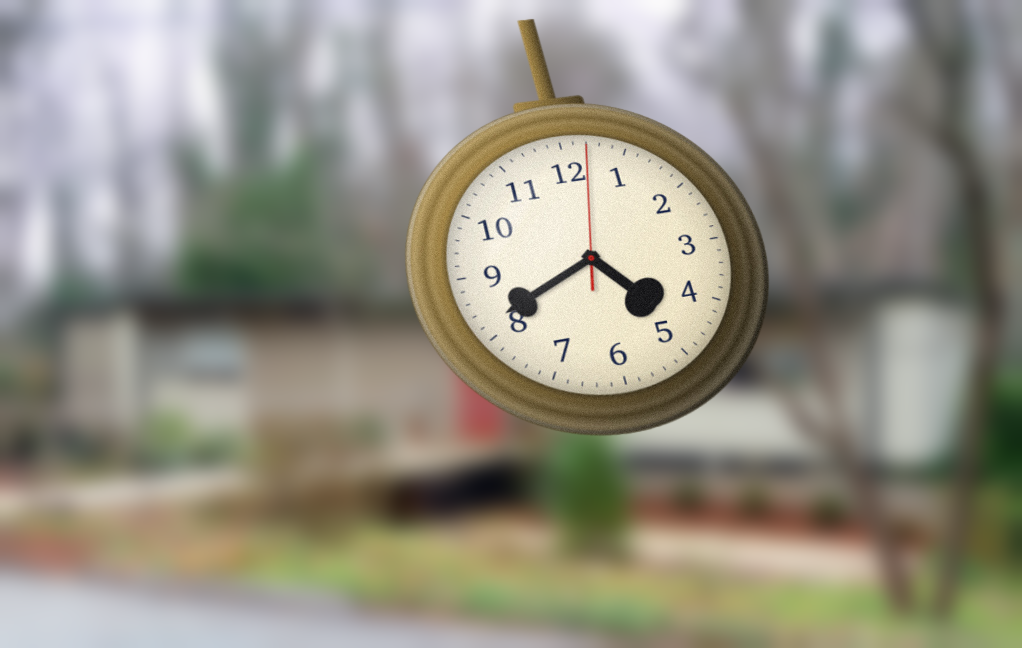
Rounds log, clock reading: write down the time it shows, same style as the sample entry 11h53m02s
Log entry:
4h41m02s
